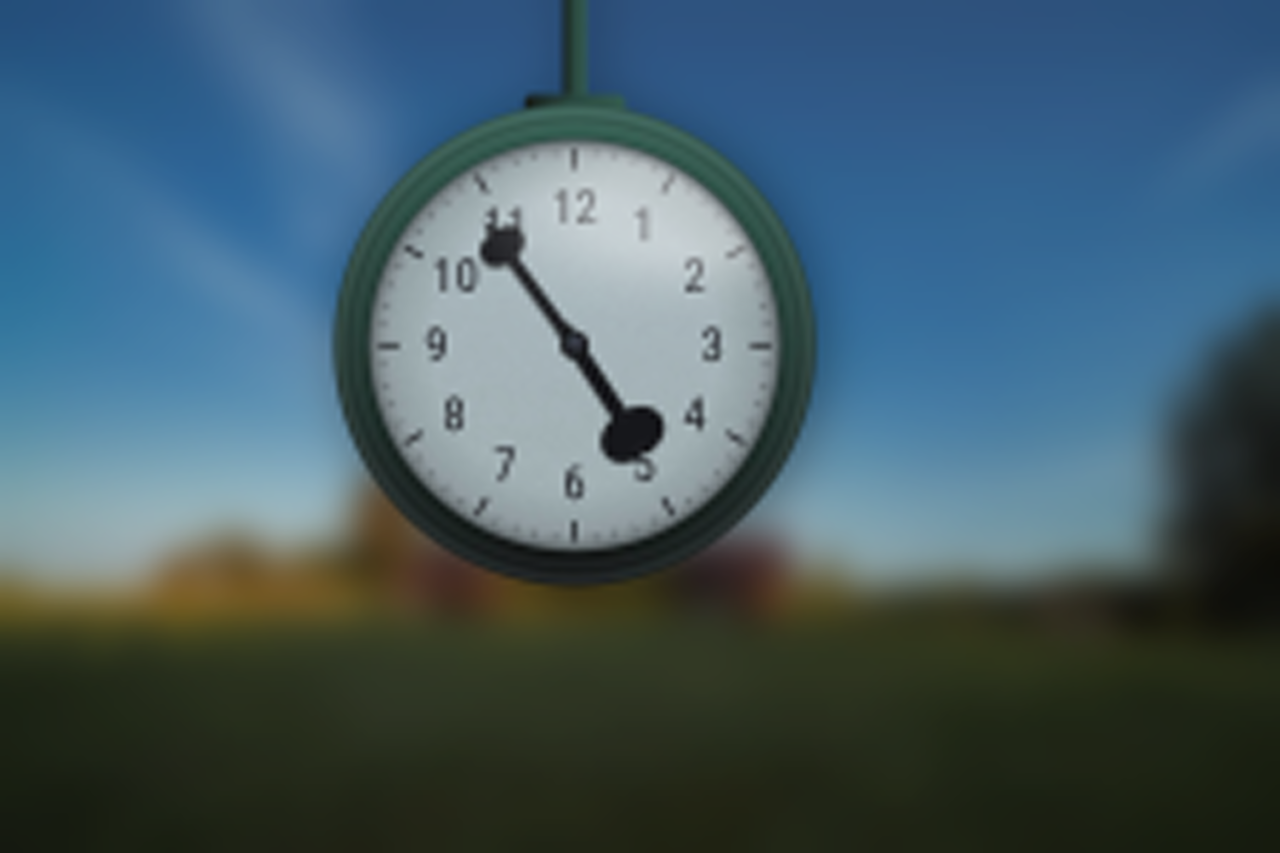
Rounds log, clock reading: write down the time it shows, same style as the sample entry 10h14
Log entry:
4h54
